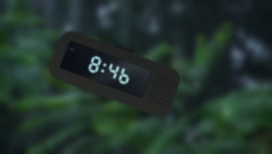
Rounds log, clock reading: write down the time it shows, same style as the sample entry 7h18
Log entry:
8h46
